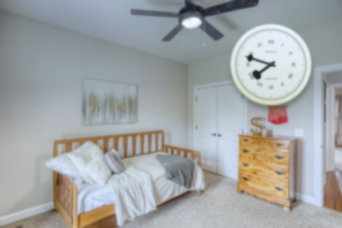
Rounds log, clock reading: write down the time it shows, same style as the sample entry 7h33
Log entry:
7h48
